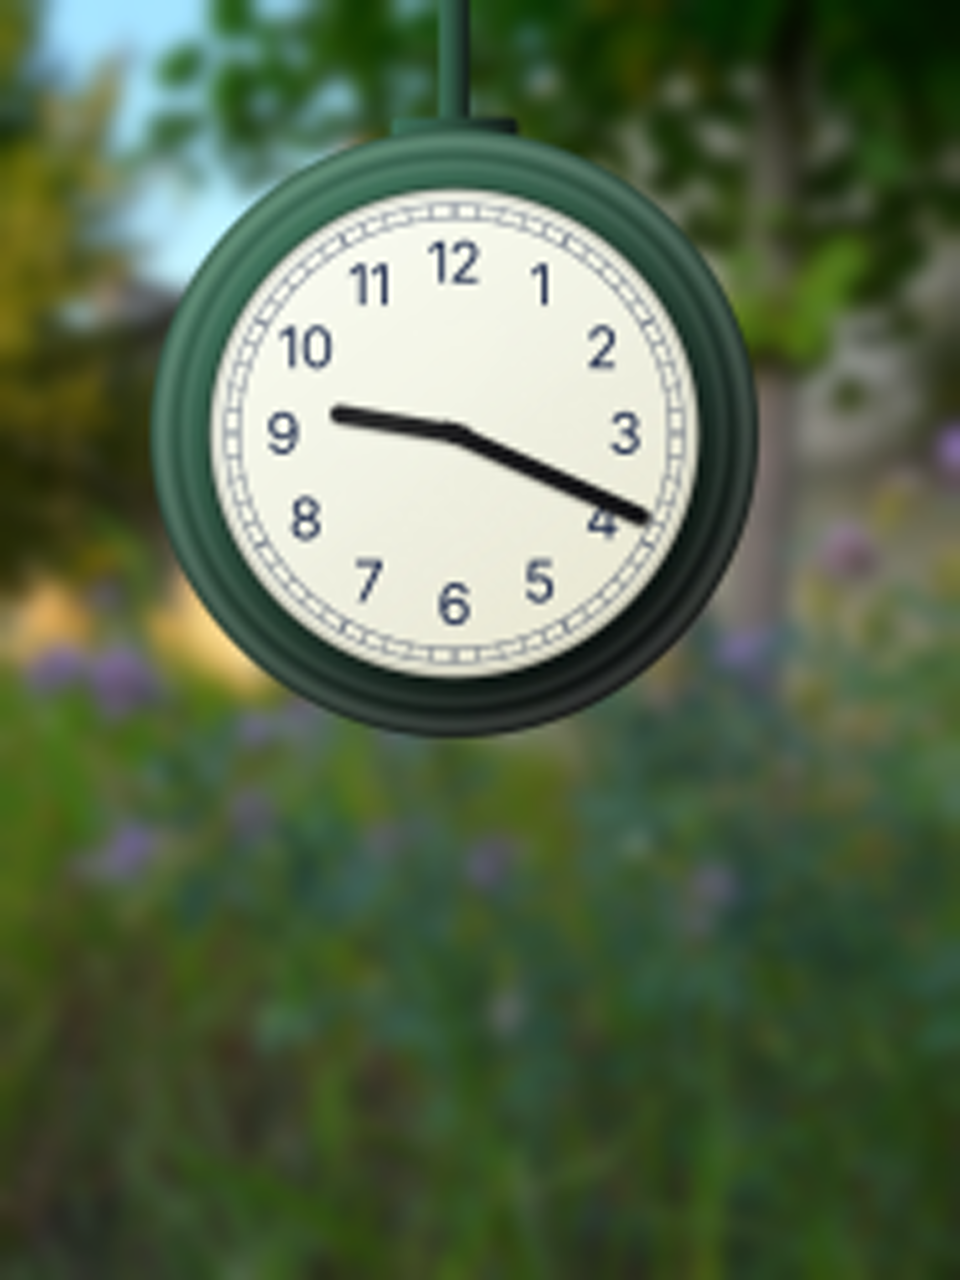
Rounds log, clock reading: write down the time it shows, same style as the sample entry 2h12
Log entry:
9h19
